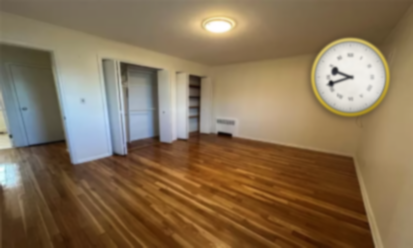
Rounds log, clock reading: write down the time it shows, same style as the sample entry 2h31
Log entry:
9h42
